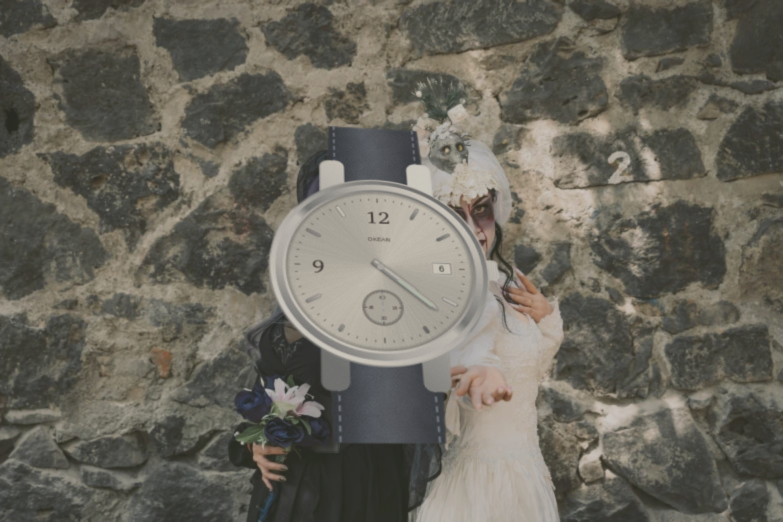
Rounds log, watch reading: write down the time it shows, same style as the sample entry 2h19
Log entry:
4h22
